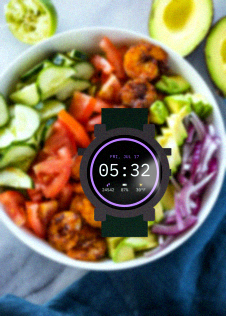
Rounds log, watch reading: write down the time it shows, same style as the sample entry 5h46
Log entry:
5h32
